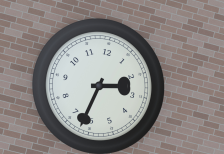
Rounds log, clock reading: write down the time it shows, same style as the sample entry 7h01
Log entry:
2h32
